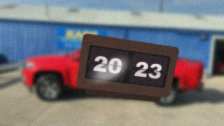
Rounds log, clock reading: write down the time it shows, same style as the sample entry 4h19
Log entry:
20h23
